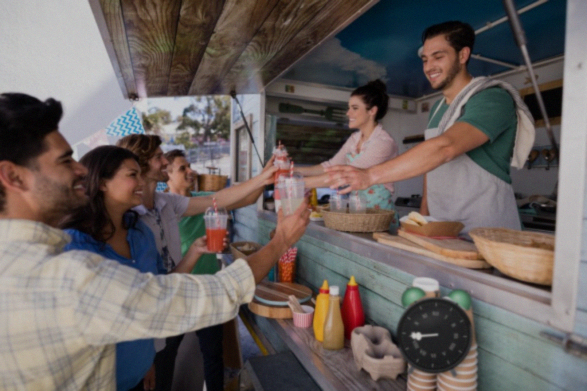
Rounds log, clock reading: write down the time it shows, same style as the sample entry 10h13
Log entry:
8h44
